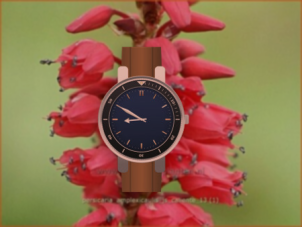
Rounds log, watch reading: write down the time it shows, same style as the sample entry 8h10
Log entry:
8h50
